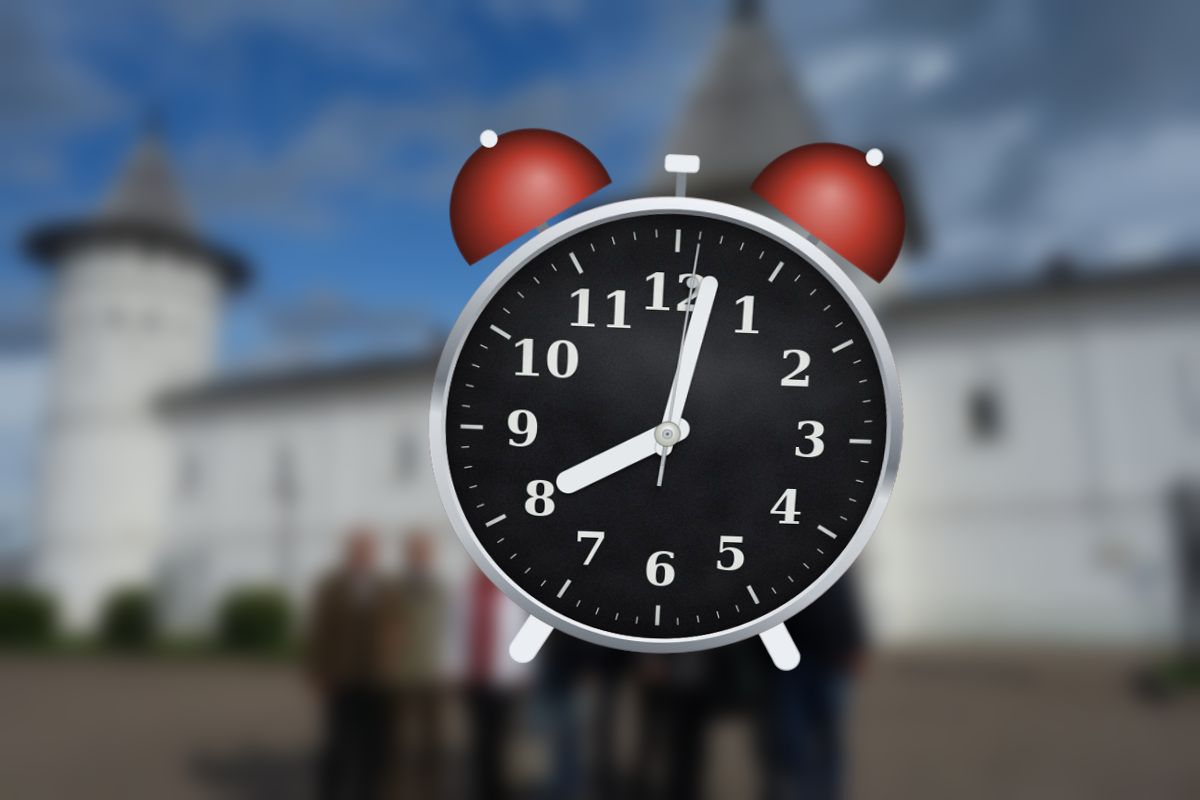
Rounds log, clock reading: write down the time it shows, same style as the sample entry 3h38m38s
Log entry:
8h02m01s
